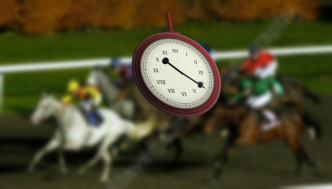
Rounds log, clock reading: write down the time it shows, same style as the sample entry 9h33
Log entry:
10h21
